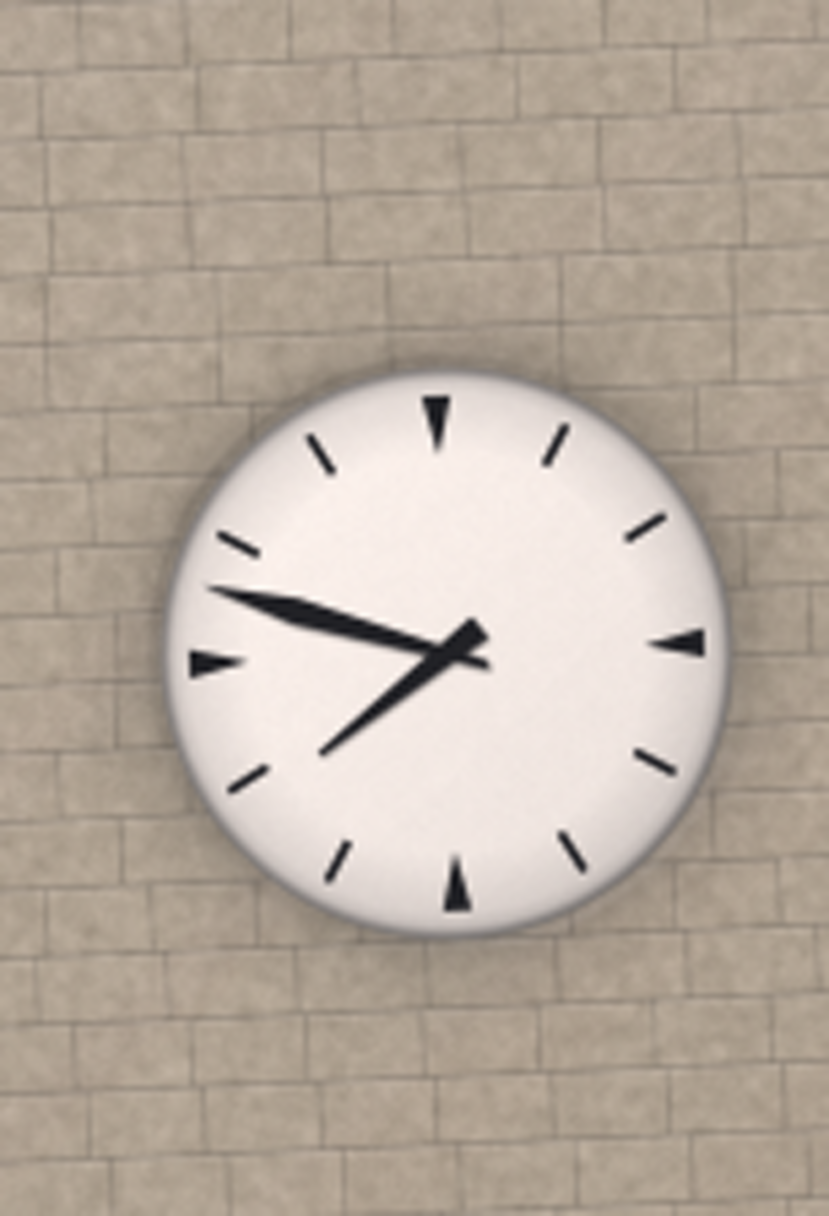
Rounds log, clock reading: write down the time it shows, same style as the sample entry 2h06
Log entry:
7h48
